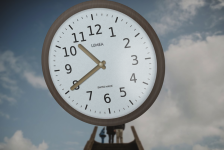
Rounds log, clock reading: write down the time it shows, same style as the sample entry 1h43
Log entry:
10h40
